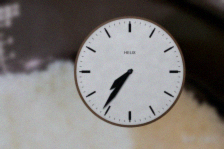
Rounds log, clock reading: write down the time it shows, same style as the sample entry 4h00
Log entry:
7h36
